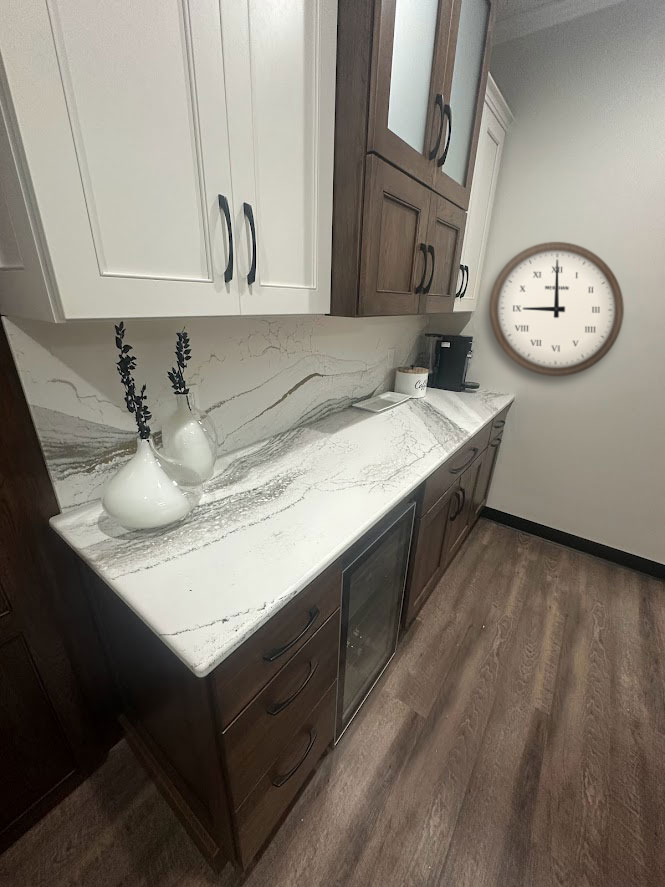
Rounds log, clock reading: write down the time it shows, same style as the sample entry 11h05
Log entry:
9h00
